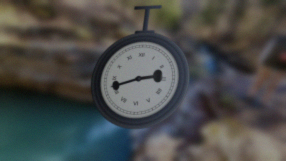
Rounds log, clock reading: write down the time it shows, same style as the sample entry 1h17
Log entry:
2h42
